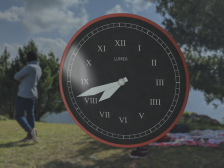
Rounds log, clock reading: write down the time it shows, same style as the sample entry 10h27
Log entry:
7h42
